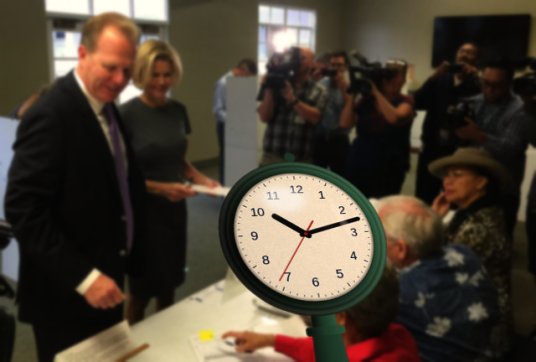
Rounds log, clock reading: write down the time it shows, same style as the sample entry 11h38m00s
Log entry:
10h12m36s
